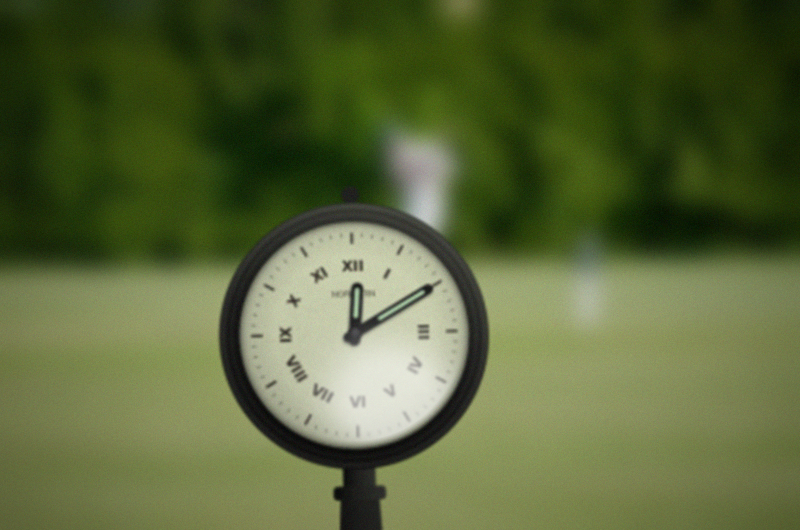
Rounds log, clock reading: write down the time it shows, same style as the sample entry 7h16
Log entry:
12h10
